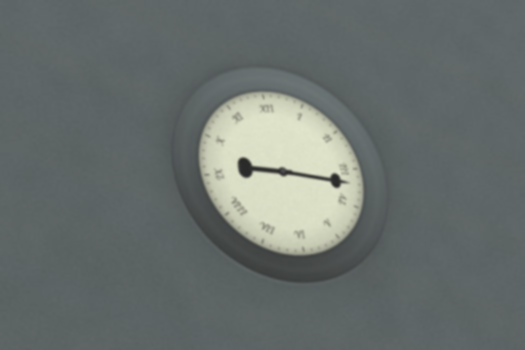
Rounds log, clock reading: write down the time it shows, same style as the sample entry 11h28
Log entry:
9h17
